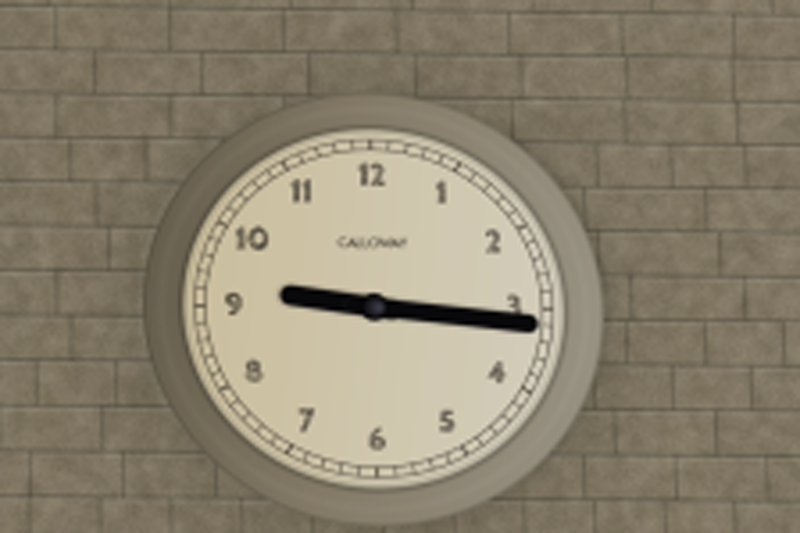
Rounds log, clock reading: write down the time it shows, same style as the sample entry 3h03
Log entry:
9h16
